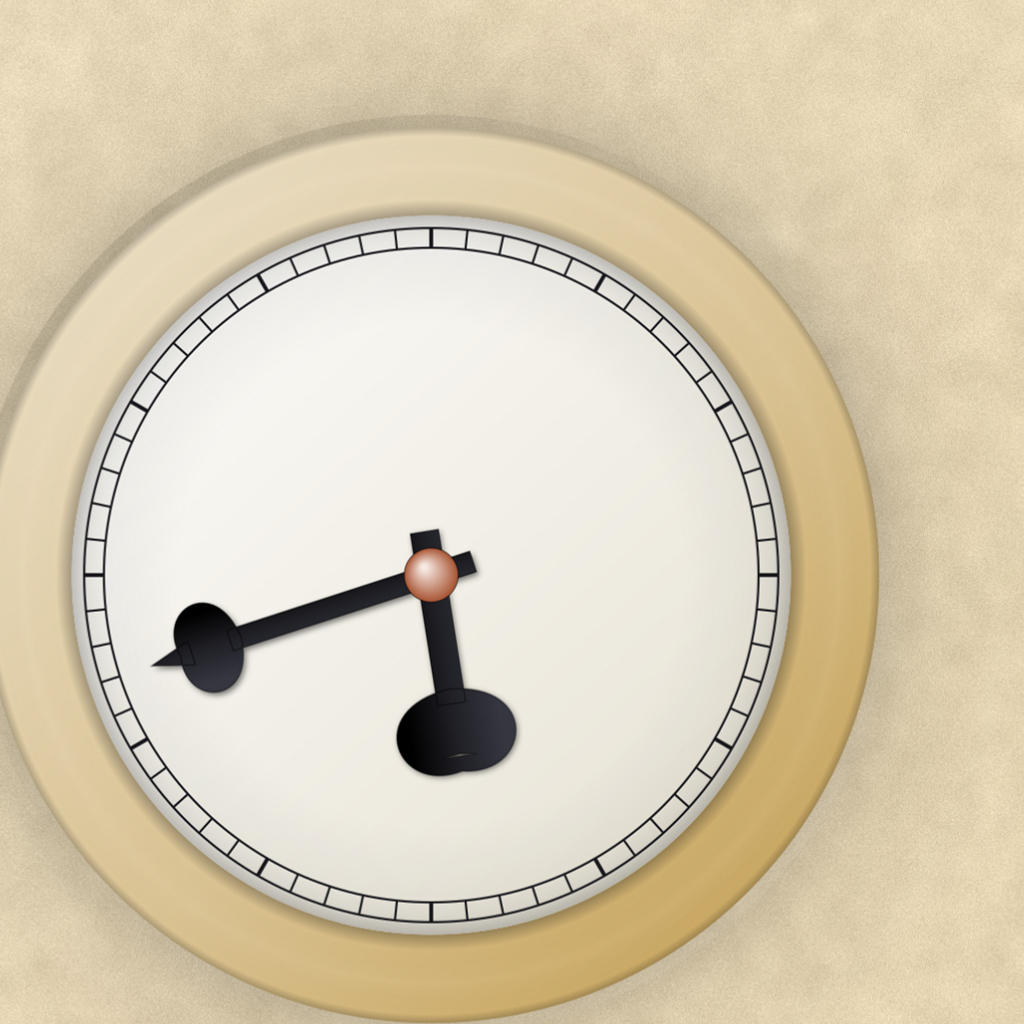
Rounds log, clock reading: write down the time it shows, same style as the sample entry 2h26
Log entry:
5h42
